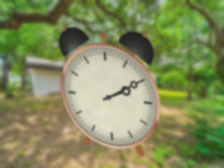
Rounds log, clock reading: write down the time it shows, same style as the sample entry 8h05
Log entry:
2h10
